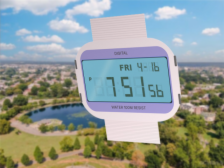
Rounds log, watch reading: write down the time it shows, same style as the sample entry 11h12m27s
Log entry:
7h51m56s
